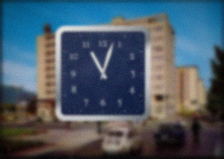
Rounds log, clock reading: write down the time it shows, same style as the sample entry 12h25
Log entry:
11h03
